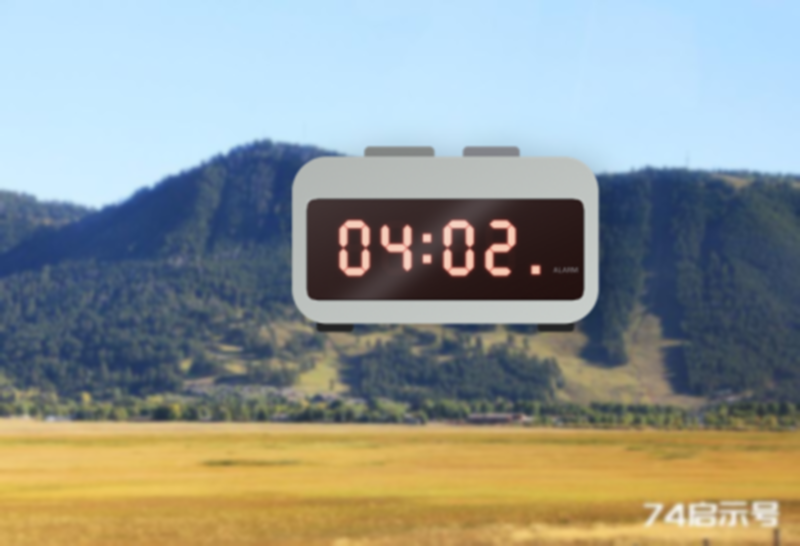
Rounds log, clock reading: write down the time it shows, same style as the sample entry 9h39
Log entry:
4h02
